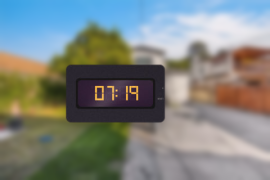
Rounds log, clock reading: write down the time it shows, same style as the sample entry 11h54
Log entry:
7h19
